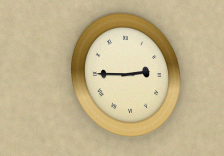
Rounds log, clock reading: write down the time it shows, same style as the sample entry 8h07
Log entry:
2h45
